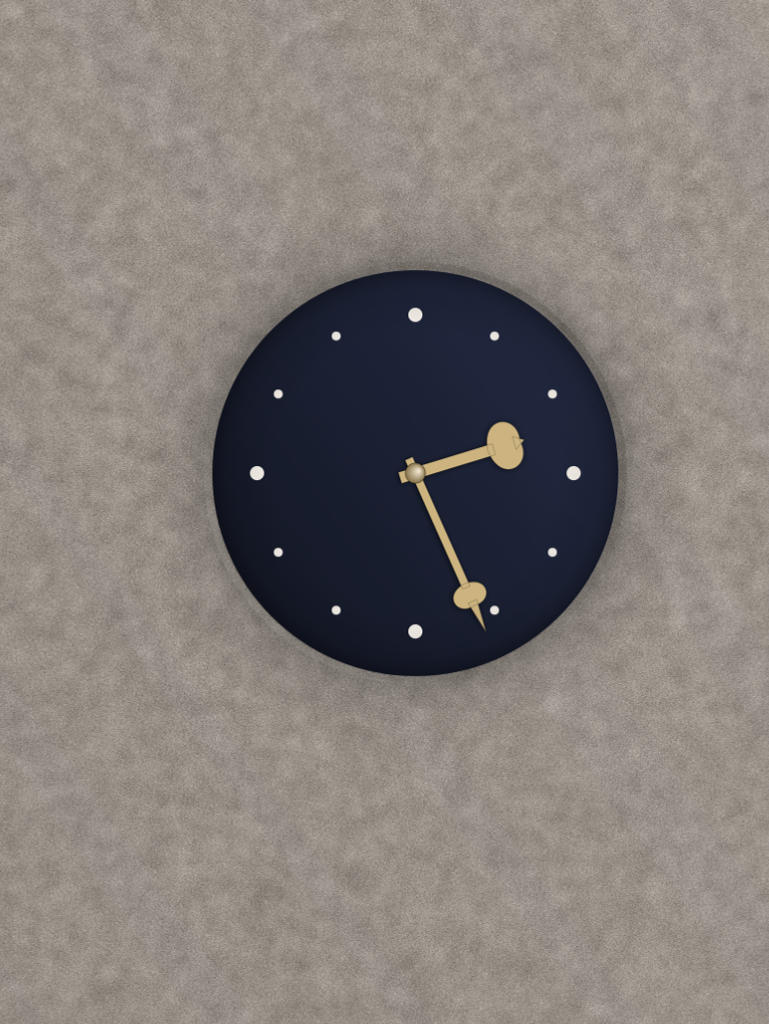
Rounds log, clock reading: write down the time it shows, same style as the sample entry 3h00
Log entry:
2h26
